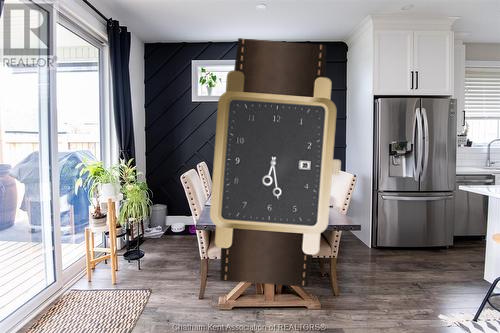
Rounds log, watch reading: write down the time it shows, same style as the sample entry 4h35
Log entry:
6h28
